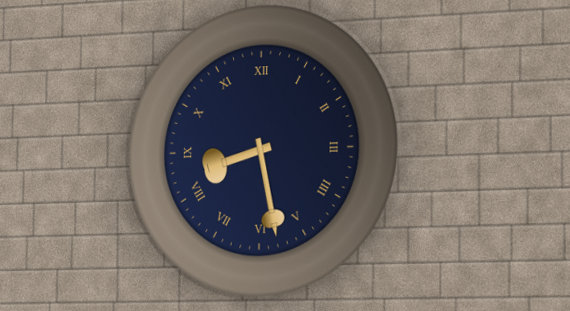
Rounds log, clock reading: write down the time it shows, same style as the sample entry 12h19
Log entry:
8h28
